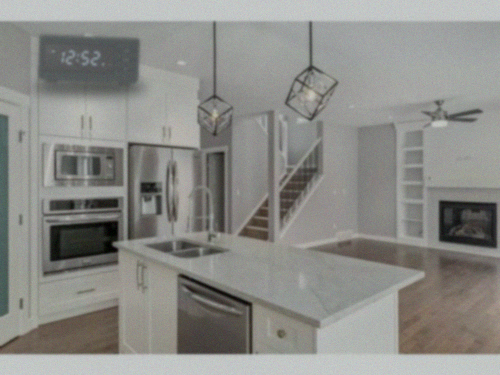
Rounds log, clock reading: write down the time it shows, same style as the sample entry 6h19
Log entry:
12h52
